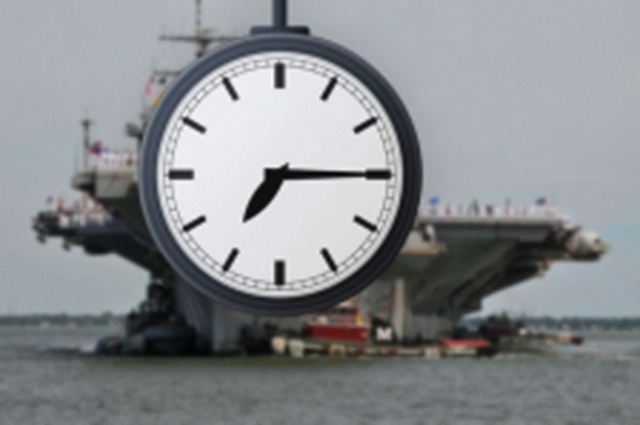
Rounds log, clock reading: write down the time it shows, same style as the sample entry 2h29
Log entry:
7h15
